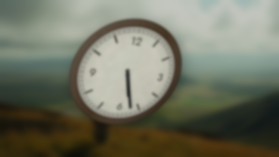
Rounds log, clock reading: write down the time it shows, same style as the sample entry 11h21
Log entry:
5h27
